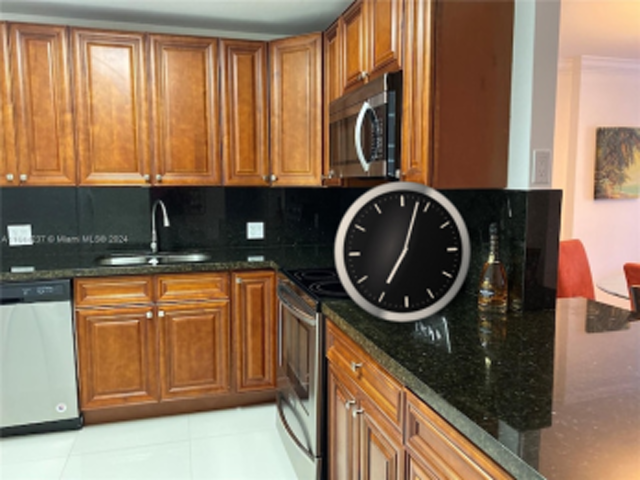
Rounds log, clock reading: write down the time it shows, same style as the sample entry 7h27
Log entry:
7h03
